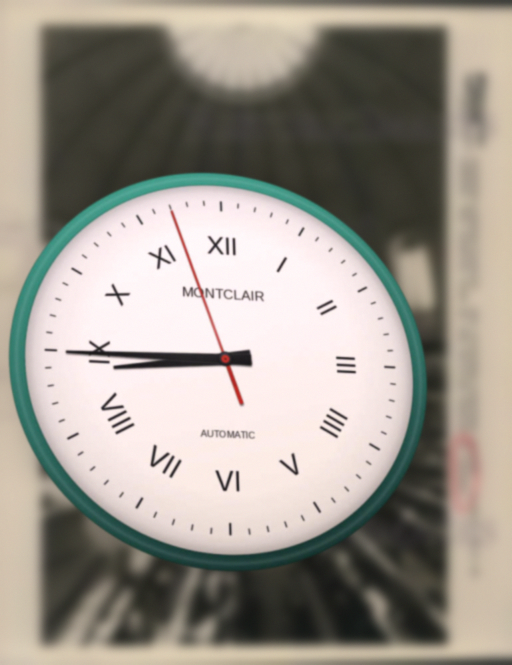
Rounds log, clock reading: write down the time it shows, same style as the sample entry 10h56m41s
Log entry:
8h44m57s
